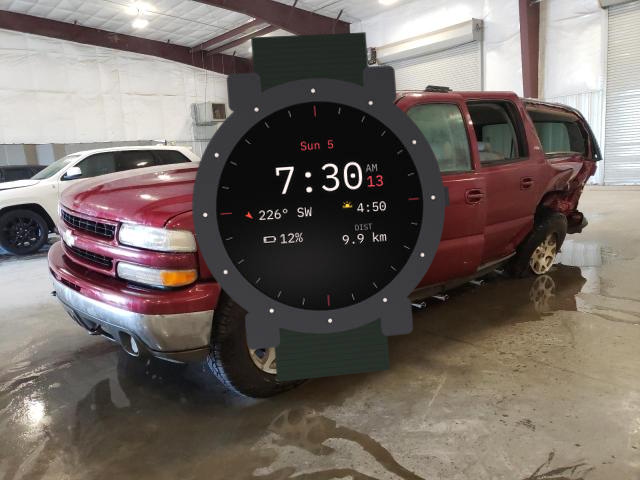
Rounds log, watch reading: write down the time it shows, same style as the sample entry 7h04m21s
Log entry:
7h30m13s
